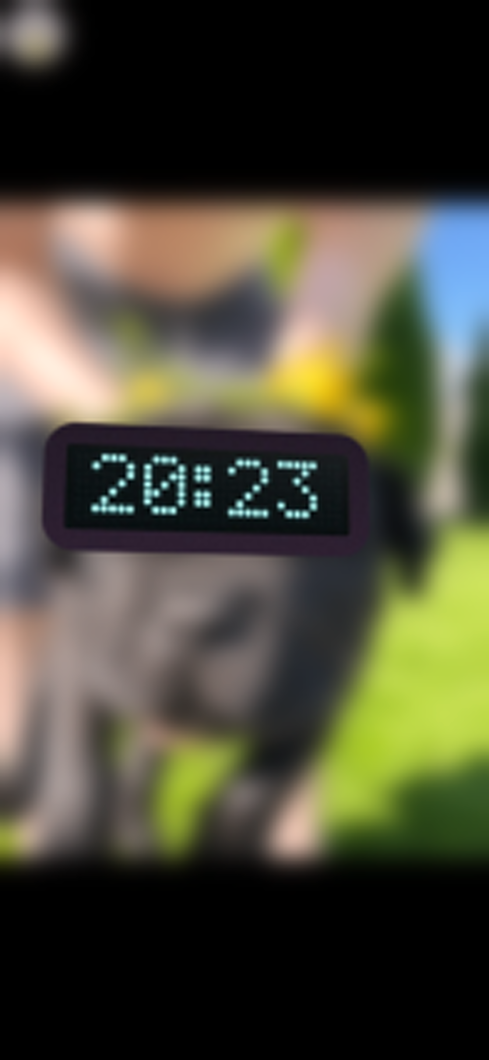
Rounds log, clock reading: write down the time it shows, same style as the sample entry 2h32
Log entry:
20h23
